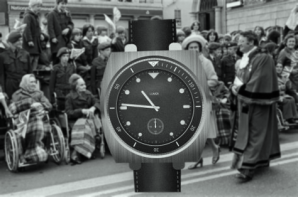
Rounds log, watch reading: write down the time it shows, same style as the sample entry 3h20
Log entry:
10h46
